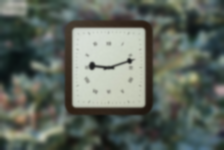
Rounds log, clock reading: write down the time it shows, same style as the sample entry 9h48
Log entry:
9h12
